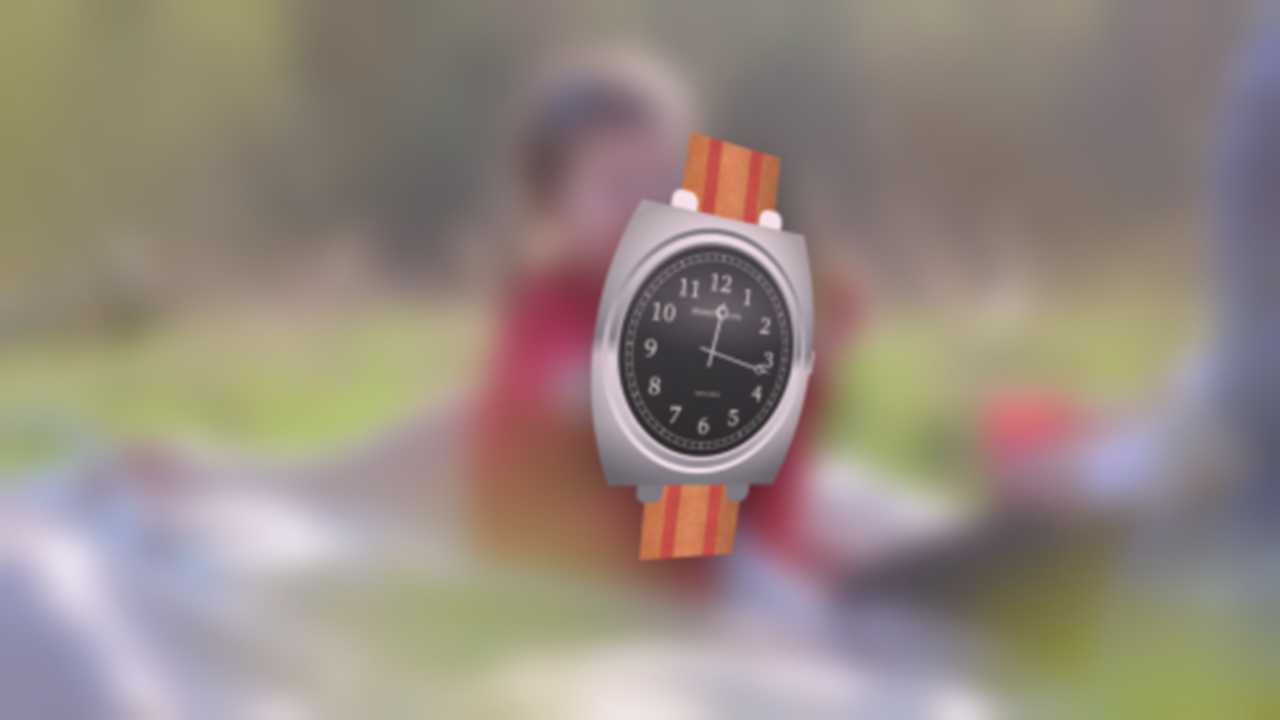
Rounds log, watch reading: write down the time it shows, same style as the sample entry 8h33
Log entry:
12h17
